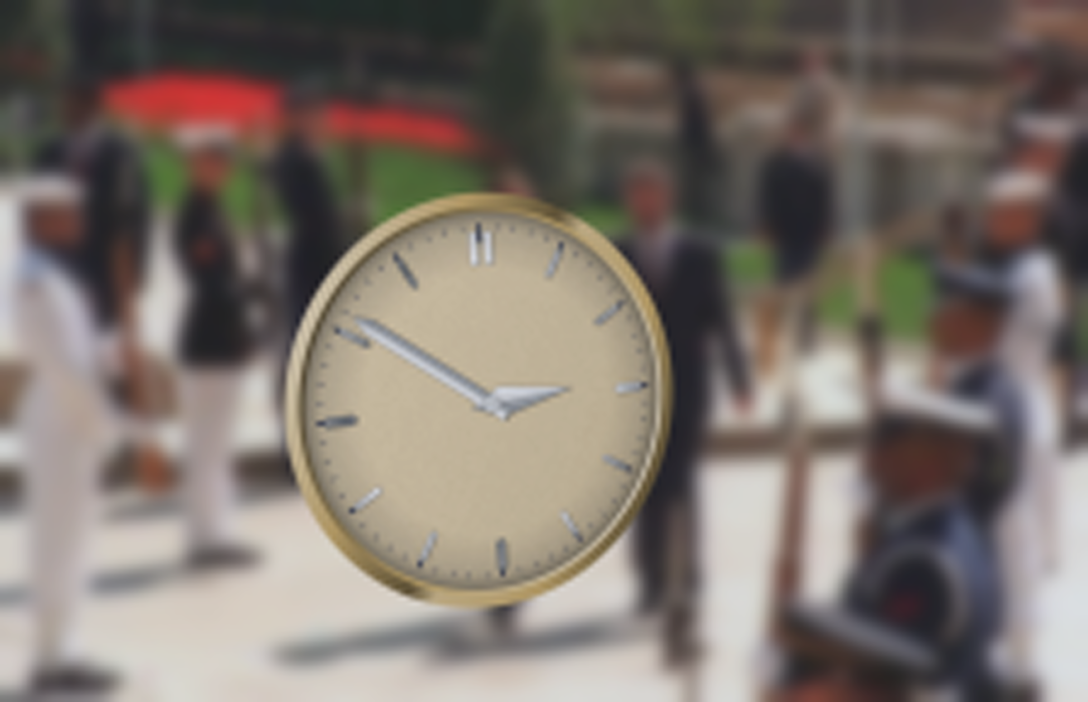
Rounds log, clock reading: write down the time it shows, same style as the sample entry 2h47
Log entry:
2h51
